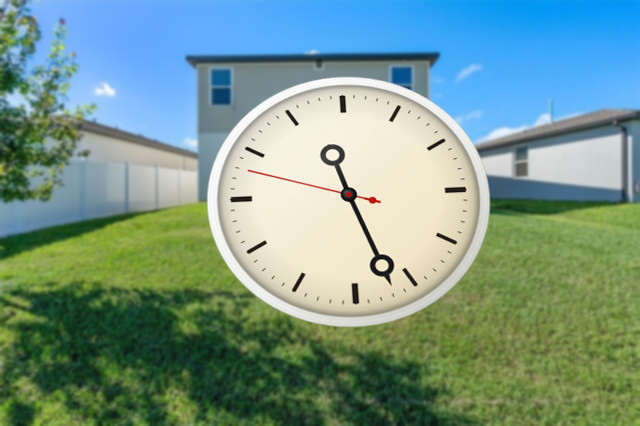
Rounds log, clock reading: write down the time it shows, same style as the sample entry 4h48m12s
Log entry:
11h26m48s
